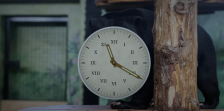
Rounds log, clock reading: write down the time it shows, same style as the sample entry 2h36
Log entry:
11h20
